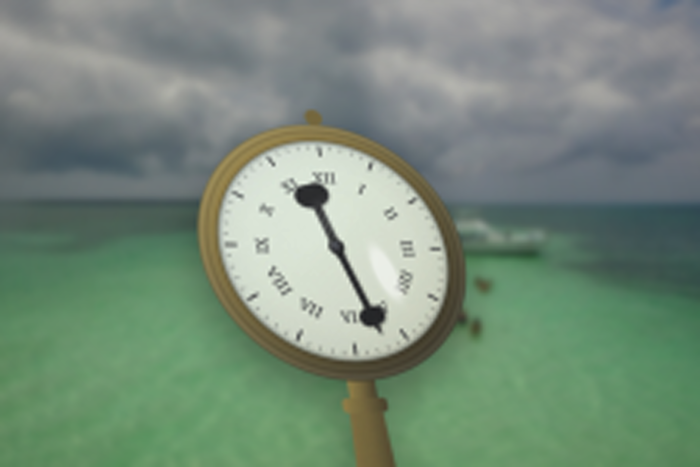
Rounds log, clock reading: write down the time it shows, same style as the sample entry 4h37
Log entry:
11h27
